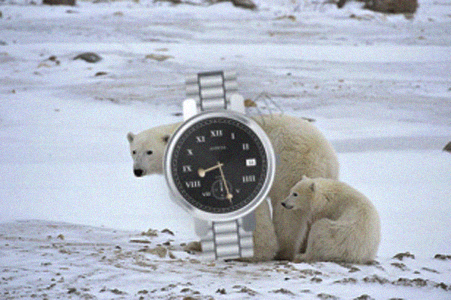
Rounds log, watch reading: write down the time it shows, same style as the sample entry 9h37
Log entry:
8h28
